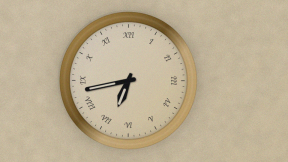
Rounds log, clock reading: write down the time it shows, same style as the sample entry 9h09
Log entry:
6h43
